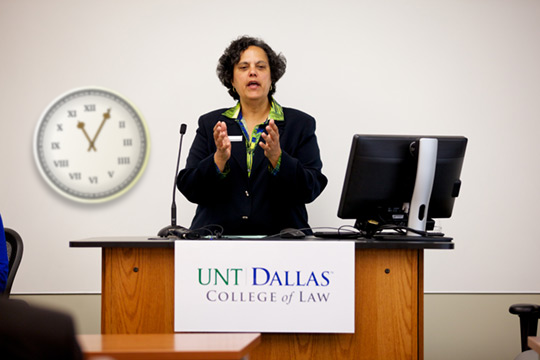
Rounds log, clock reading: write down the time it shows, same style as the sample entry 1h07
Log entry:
11h05
